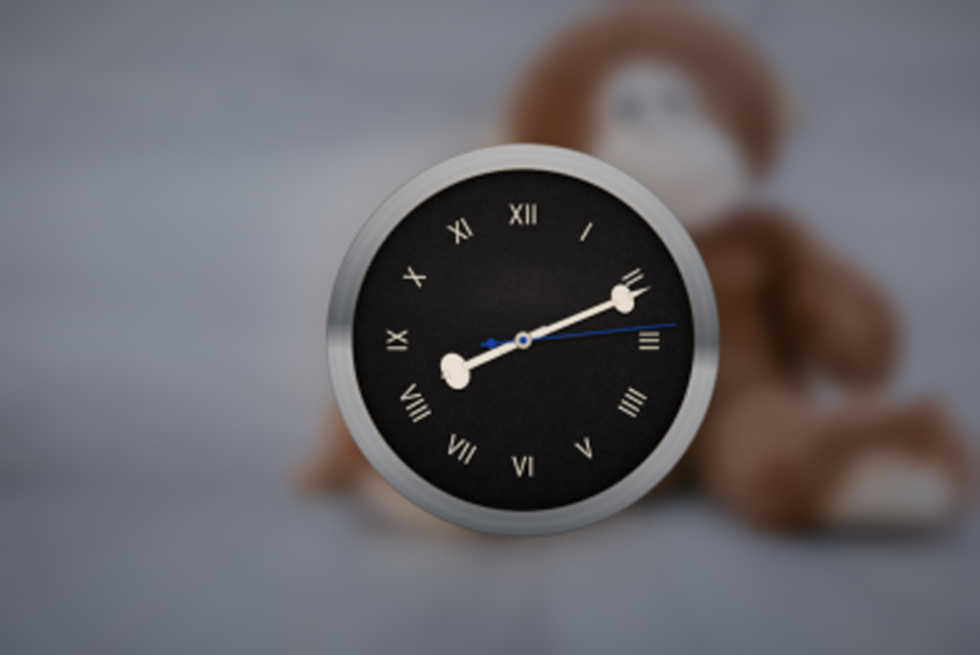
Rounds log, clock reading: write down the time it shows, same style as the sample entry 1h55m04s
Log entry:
8h11m14s
